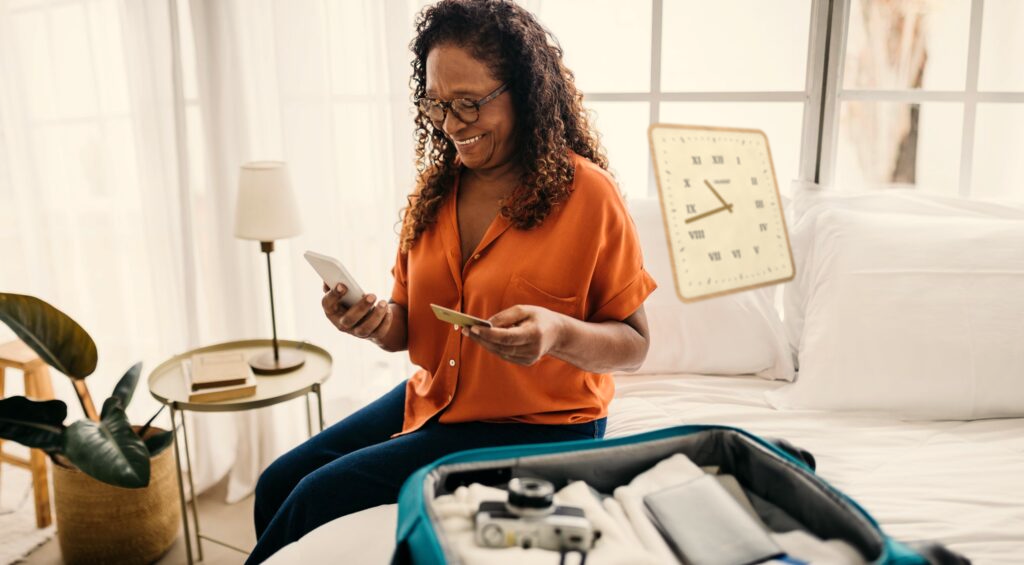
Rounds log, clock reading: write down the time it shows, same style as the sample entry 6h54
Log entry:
10h43
